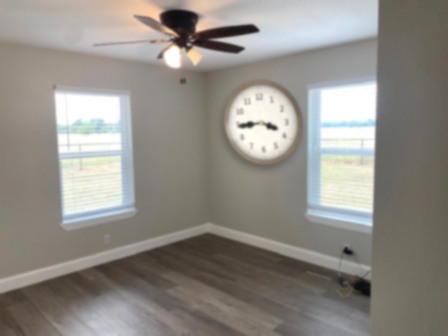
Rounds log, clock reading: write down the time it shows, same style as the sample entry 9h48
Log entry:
3h44
